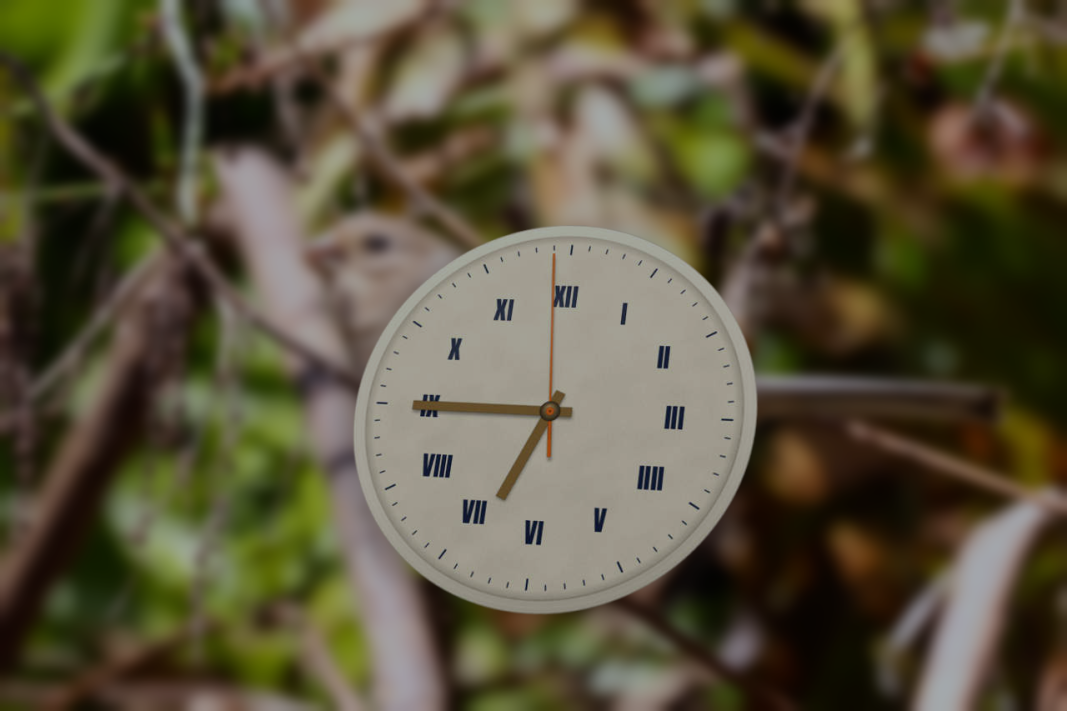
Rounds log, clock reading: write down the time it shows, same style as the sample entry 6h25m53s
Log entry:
6h44m59s
